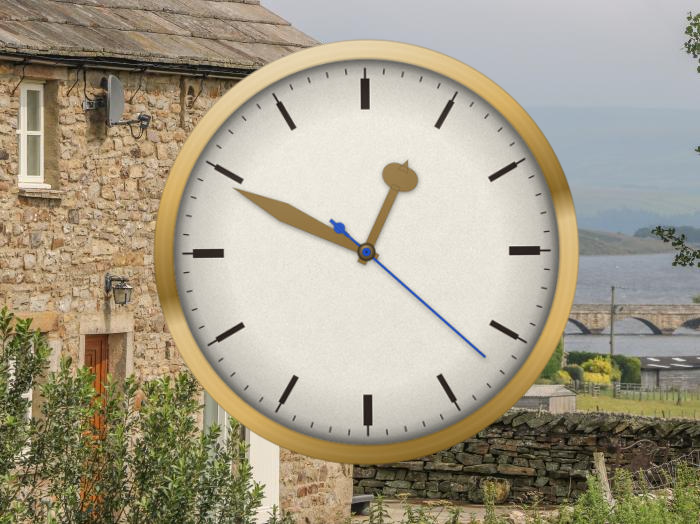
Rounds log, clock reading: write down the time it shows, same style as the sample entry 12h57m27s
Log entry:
12h49m22s
